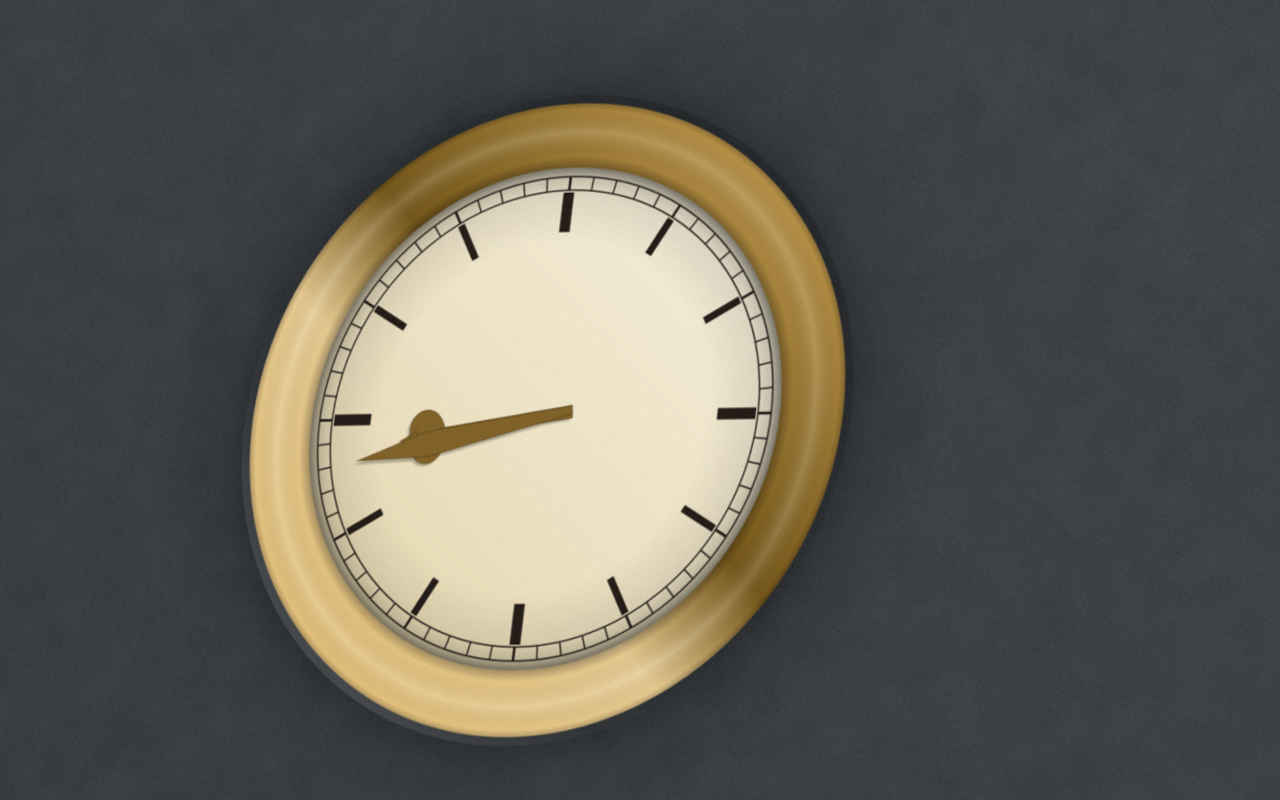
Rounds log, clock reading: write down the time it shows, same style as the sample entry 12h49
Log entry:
8h43
